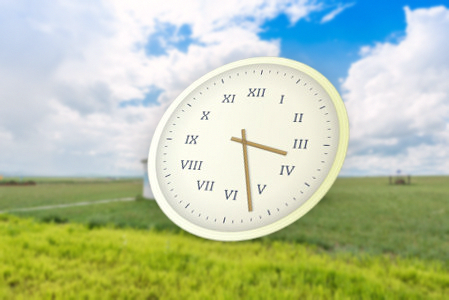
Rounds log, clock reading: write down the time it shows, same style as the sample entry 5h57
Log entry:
3h27
